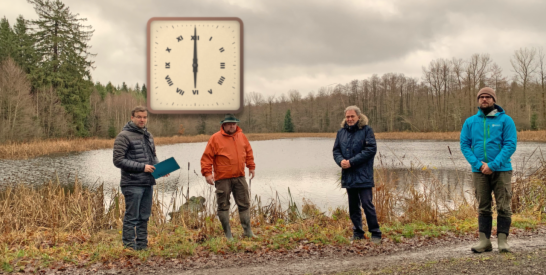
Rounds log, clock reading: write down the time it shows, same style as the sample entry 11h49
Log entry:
6h00
